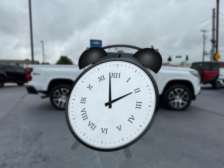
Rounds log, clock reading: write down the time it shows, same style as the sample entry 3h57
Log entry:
1h58
